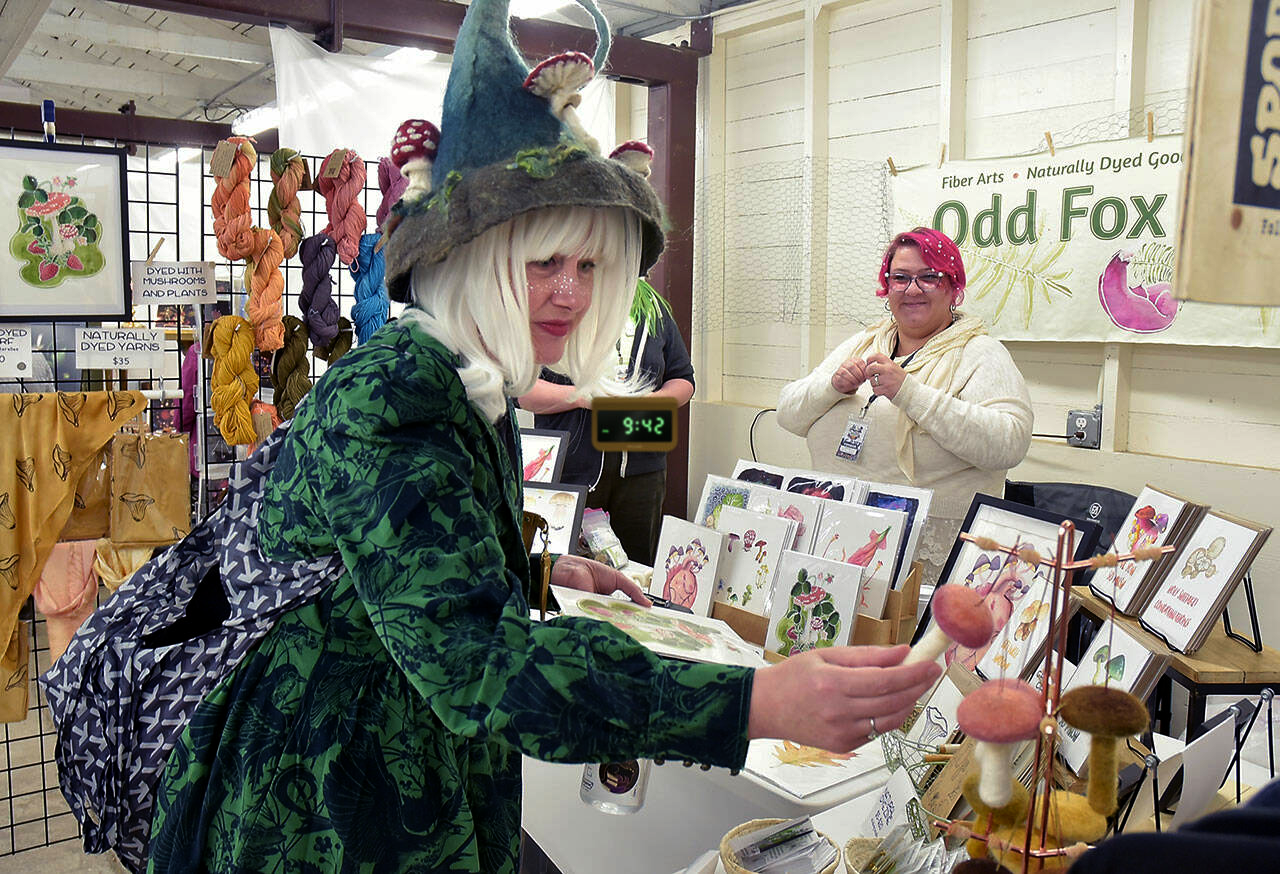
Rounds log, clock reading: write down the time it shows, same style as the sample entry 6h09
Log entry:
9h42
